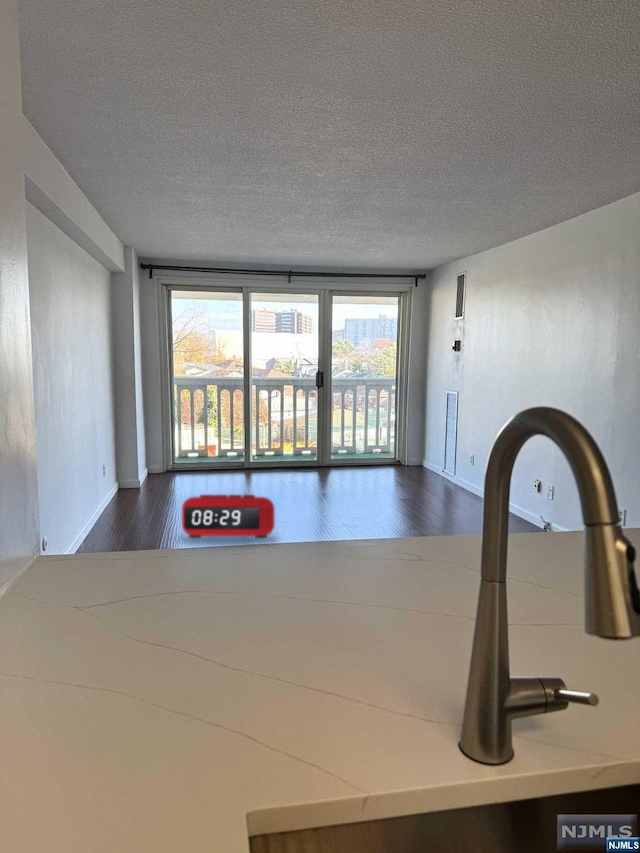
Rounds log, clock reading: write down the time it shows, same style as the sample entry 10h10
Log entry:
8h29
